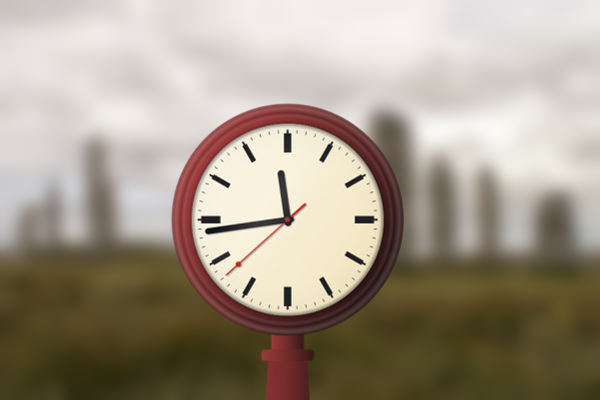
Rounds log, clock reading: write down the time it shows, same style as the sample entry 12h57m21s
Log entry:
11h43m38s
